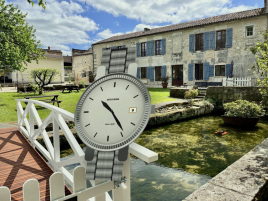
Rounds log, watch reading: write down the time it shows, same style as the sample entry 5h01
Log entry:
10h24
